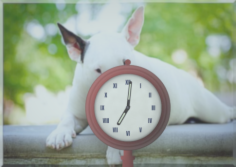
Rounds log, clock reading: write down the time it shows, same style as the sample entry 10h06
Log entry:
7h01
